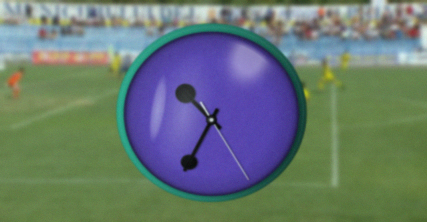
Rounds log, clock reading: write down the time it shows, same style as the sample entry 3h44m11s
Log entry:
10h34m25s
